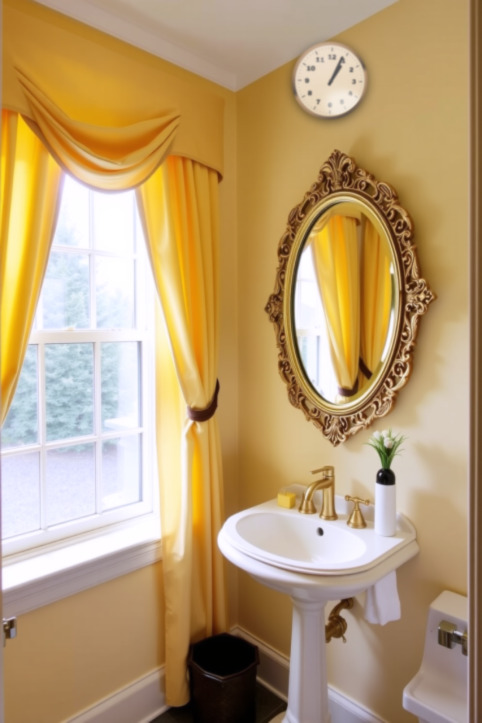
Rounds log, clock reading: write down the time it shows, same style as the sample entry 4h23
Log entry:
1h04
